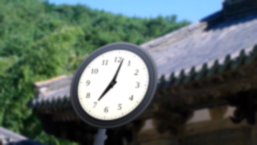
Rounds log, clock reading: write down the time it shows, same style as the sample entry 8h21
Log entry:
7h02
